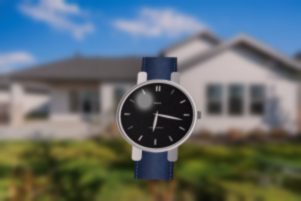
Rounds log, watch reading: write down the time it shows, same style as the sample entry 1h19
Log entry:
6h17
